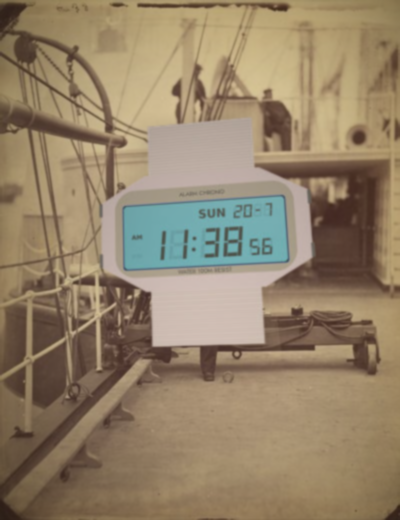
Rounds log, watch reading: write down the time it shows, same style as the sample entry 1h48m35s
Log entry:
11h38m56s
